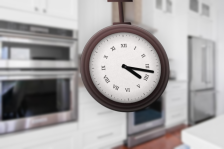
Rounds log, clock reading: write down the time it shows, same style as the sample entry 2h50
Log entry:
4h17
